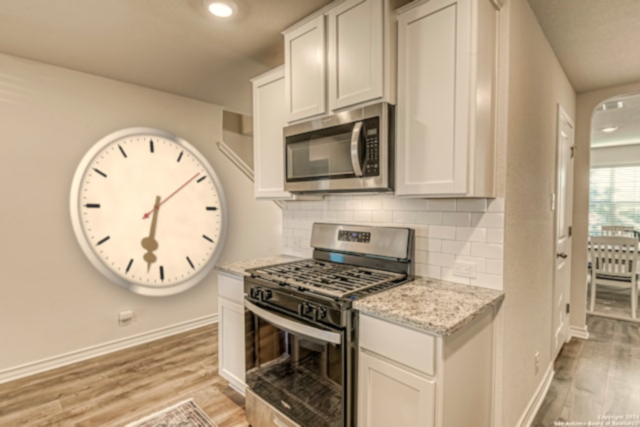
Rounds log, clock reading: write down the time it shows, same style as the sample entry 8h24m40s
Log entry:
6h32m09s
